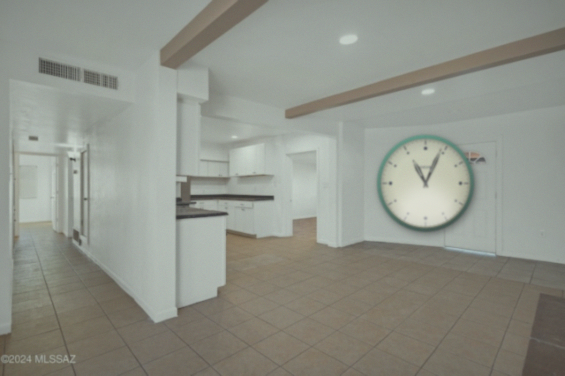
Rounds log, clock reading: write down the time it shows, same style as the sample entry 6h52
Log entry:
11h04
